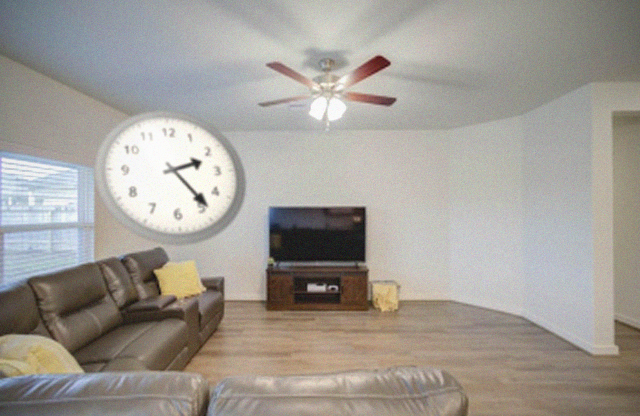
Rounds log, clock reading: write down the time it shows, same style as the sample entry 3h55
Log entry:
2h24
